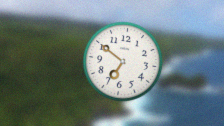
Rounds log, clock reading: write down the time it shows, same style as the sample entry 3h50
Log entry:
6h50
